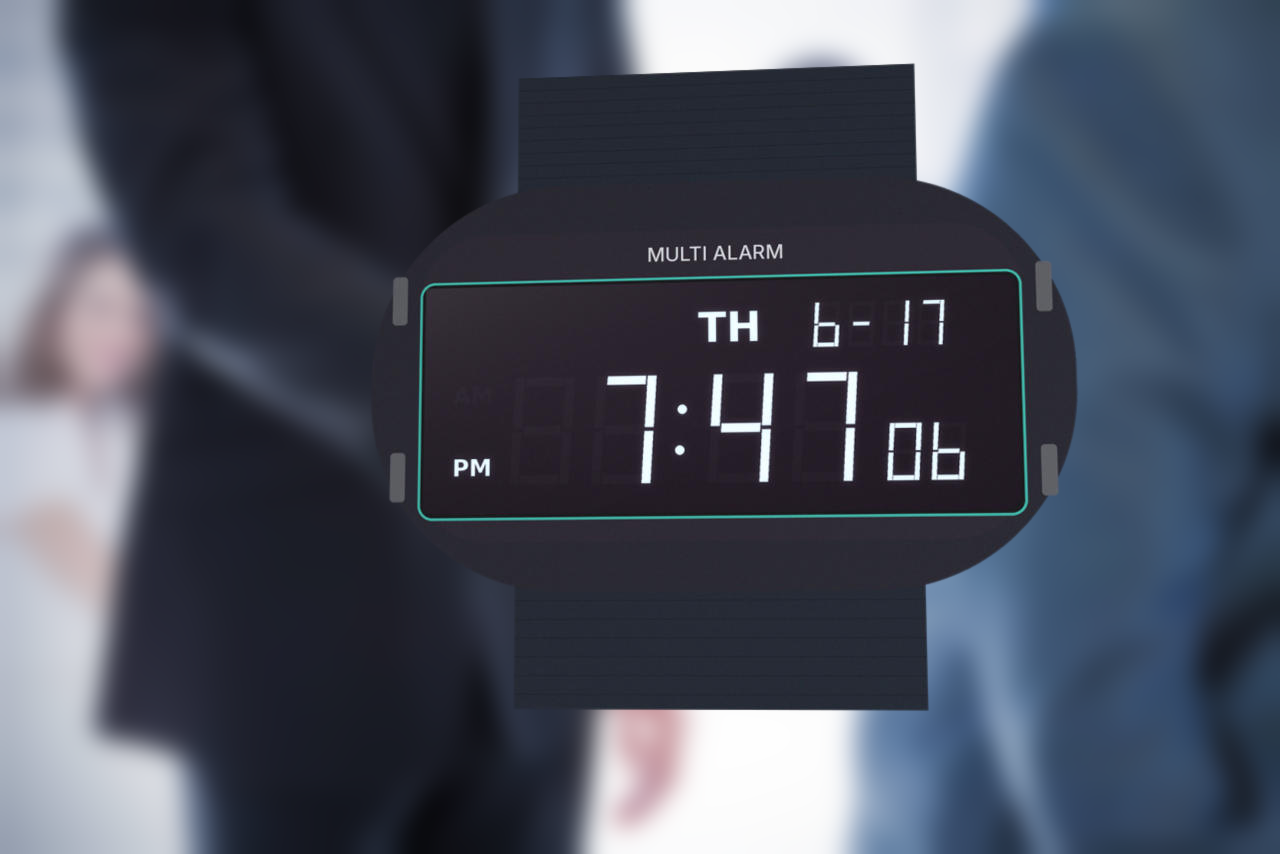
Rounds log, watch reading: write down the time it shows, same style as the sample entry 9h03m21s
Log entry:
7h47m06s
